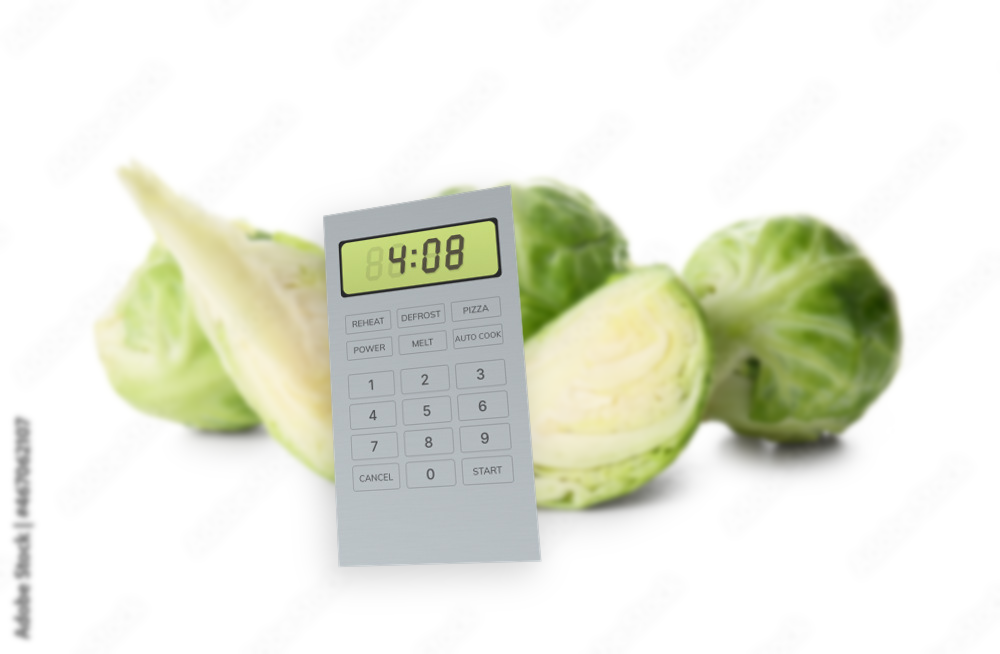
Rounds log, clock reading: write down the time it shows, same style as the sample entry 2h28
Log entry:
4h08
